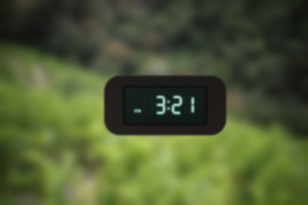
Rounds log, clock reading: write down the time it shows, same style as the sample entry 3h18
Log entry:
3h21
